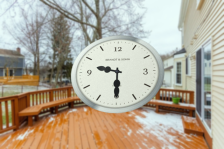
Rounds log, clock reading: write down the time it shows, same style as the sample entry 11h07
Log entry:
9h30
